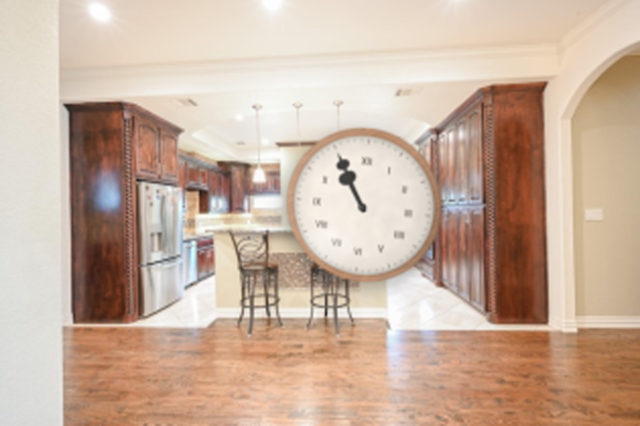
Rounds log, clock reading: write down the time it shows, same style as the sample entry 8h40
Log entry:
10h55
